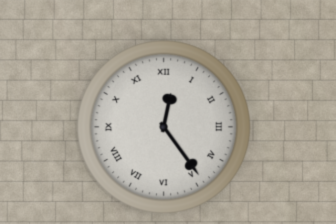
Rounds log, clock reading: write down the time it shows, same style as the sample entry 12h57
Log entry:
12h24
